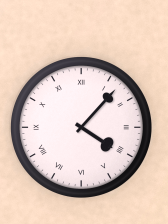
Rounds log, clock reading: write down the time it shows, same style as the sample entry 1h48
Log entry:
4h07
